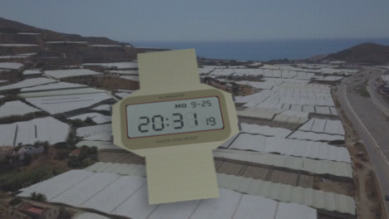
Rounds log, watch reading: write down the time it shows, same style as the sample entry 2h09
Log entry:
20h31
